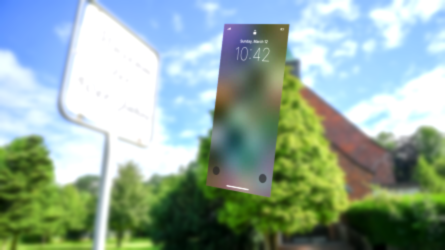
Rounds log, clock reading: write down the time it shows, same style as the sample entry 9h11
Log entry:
10h42
